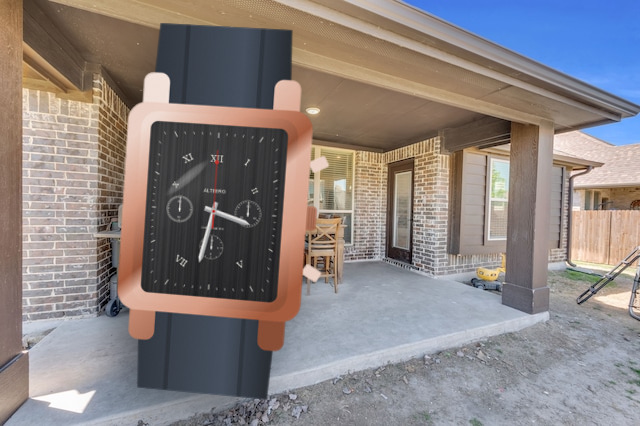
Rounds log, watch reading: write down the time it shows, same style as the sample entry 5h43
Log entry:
3h32
